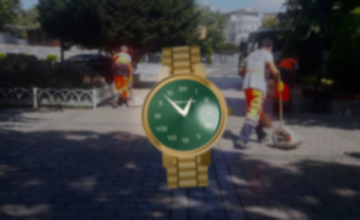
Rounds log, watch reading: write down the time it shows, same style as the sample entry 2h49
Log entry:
12h53
